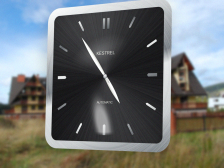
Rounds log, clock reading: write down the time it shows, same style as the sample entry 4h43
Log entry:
4h54
